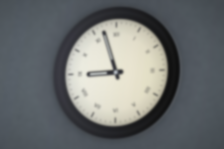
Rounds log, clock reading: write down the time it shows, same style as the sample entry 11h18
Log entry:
8h57
